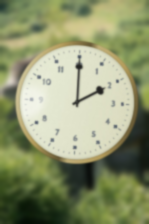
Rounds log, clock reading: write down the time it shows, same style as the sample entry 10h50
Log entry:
2h00
